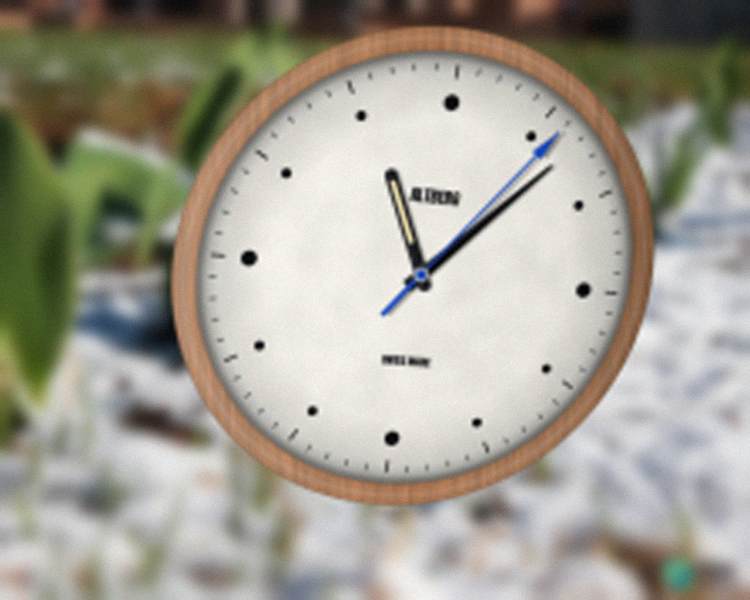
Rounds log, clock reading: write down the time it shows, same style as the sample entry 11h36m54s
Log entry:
11h07m06s
